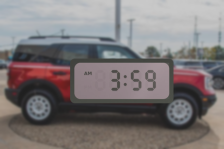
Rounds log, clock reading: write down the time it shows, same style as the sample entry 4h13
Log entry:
3h59
